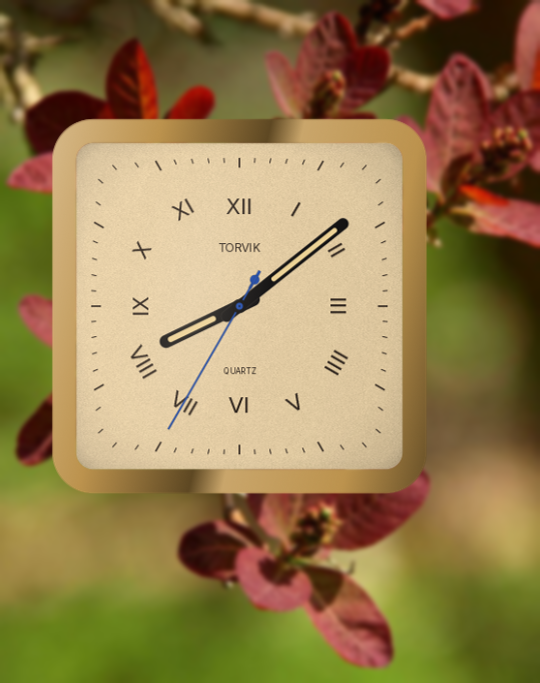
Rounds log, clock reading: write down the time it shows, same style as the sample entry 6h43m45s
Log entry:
8h08m35s
